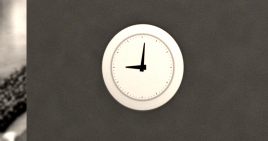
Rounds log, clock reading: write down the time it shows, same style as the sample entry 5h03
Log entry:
9h01
